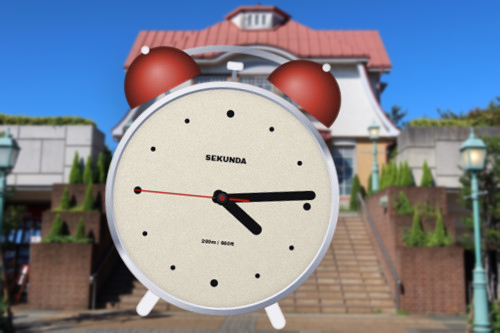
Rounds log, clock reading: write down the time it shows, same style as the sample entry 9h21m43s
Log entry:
4h13m45s
